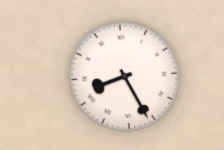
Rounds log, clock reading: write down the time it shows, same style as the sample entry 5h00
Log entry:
8h26
